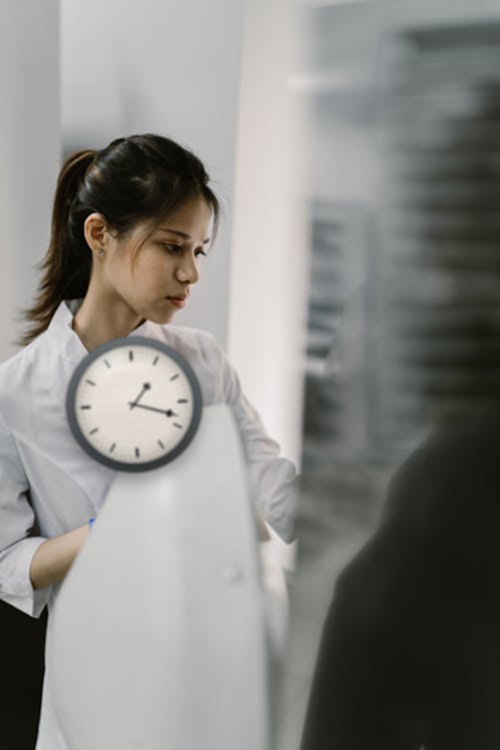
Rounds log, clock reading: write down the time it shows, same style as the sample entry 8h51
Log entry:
1h18
